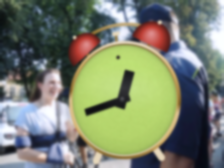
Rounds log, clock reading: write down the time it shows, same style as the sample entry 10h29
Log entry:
12h43
